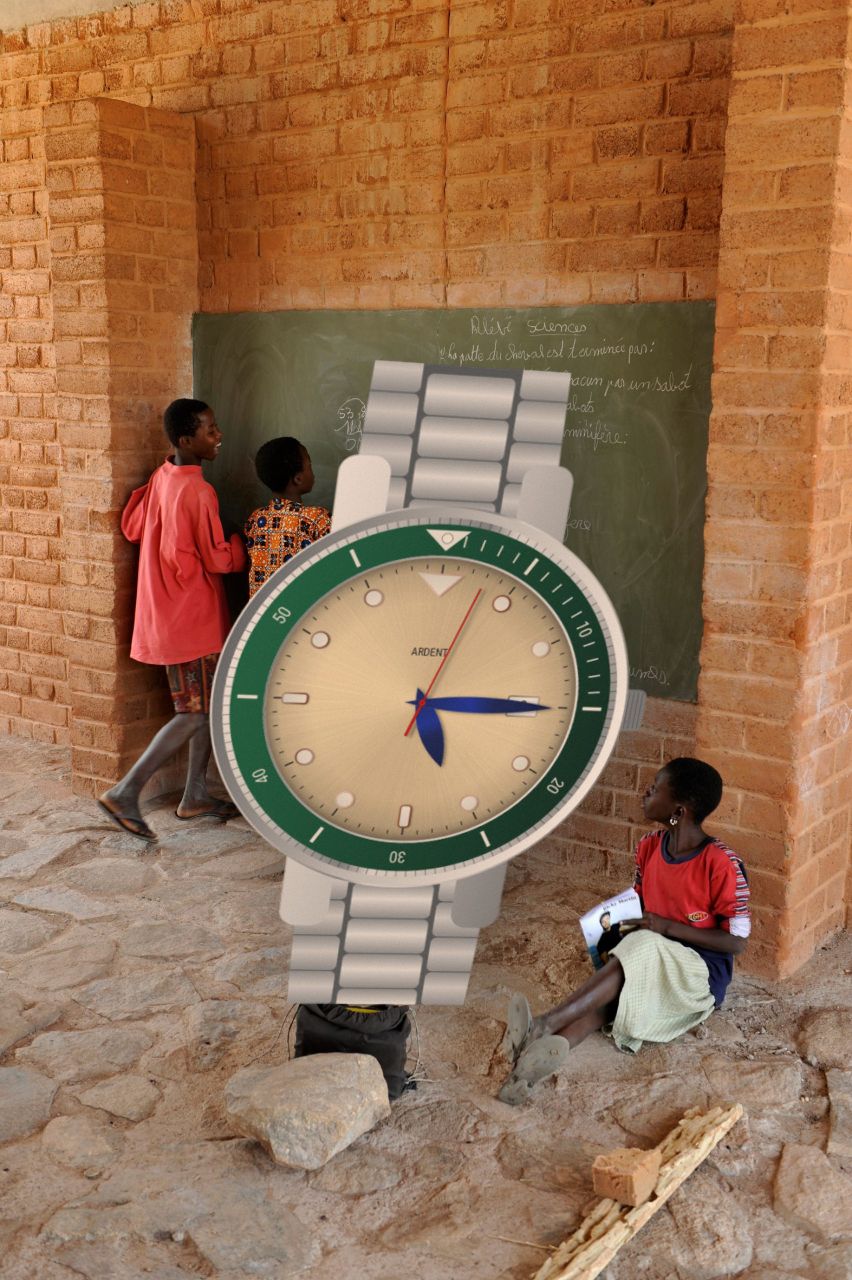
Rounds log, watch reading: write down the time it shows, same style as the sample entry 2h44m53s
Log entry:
5h15m03s
